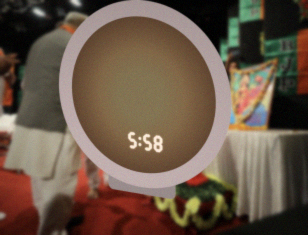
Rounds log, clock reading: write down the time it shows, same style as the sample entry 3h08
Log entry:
5h58
